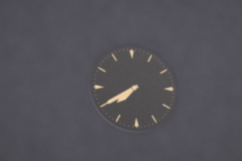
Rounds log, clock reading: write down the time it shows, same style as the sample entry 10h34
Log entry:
7h40
